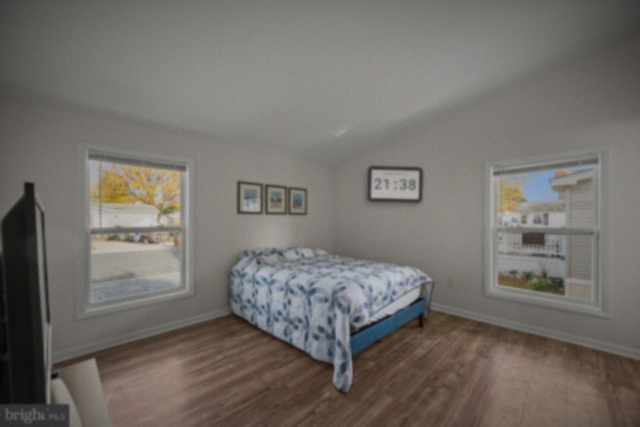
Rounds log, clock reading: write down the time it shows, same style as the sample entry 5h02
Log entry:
21h38
